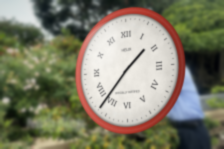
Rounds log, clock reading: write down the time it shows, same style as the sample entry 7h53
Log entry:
1h37
